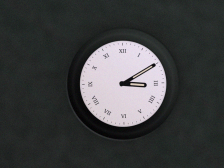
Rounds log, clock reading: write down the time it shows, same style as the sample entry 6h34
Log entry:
3h10
